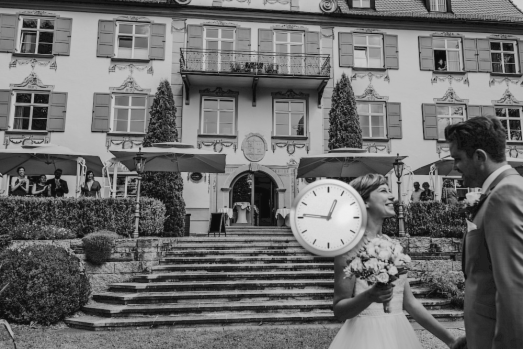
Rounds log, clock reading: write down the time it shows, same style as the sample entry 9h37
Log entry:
12h46
